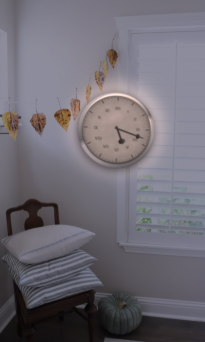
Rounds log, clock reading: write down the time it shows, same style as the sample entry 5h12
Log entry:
5h18
